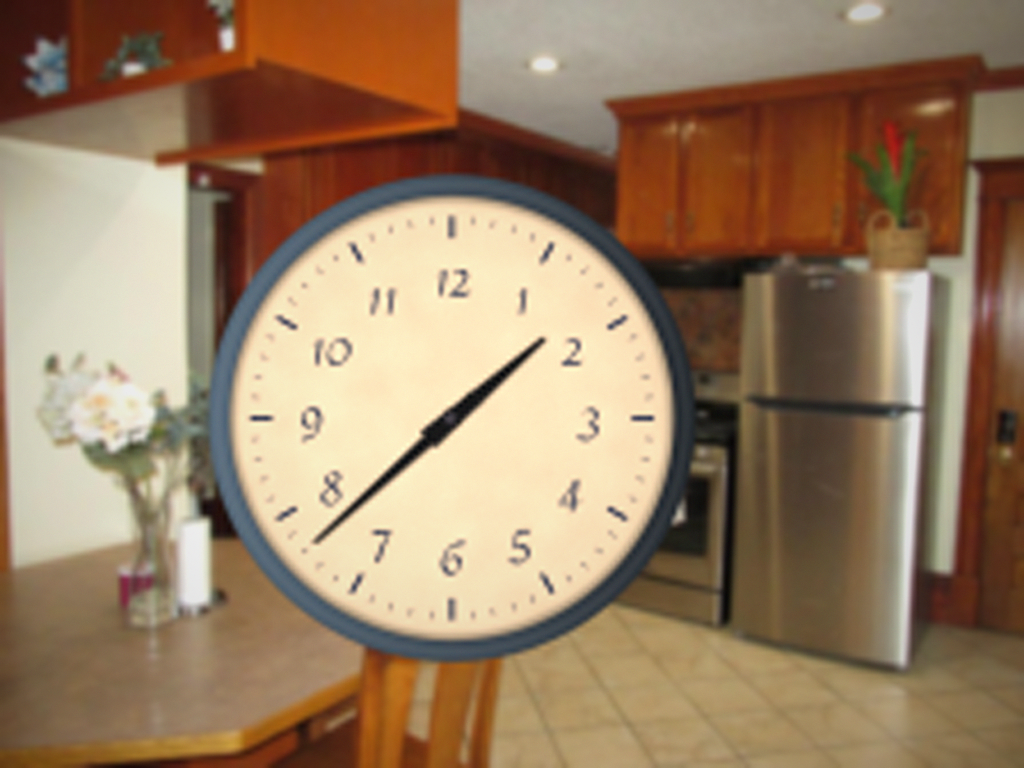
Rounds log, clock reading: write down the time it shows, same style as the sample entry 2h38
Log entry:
1h38
